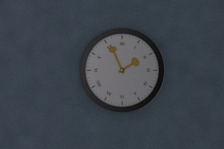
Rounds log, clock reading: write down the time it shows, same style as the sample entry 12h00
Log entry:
1h56
